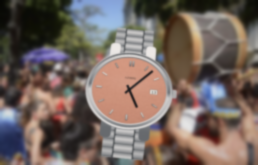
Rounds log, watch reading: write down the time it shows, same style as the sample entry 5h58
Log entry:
5h07
